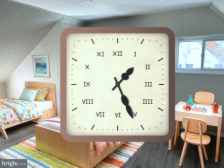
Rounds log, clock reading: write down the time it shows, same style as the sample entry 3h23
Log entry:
1h26
